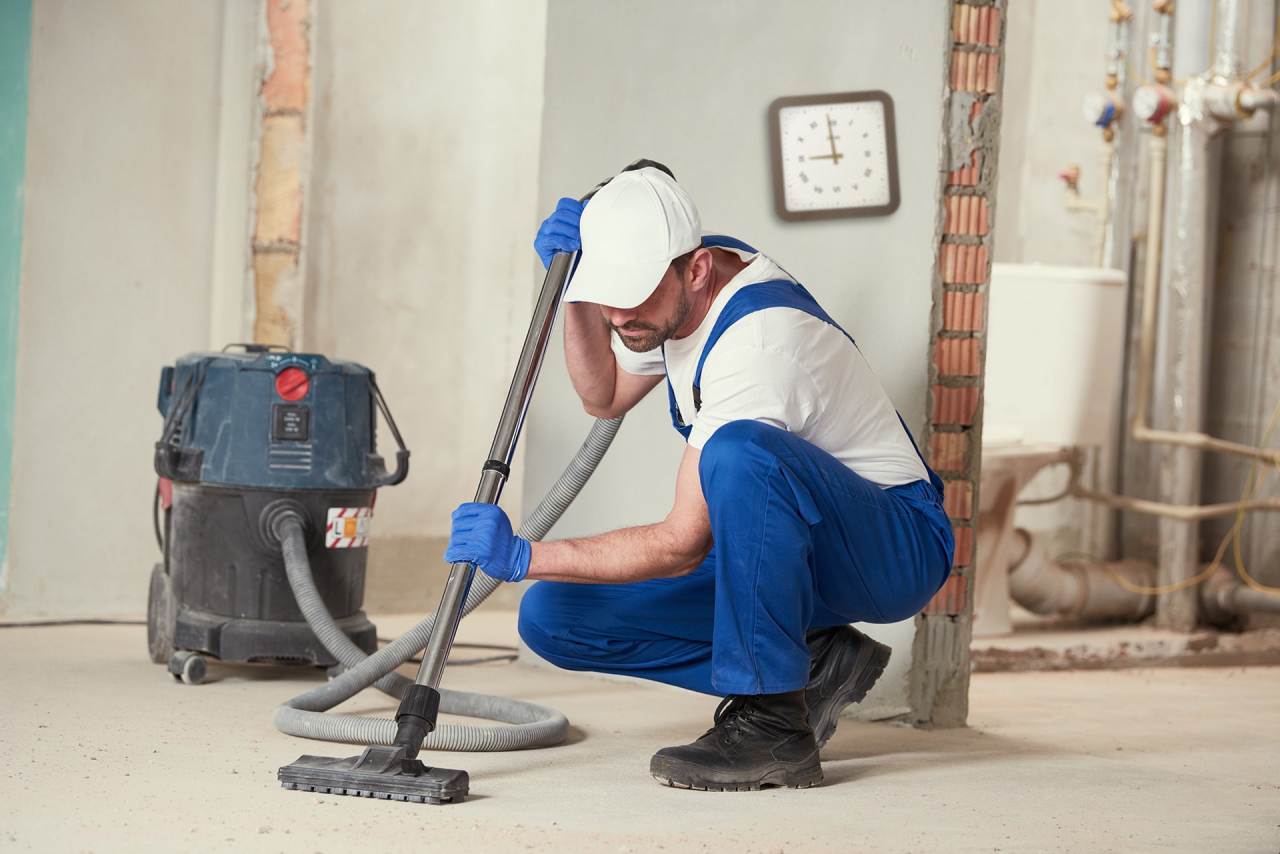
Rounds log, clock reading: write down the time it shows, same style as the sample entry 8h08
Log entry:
8h59
